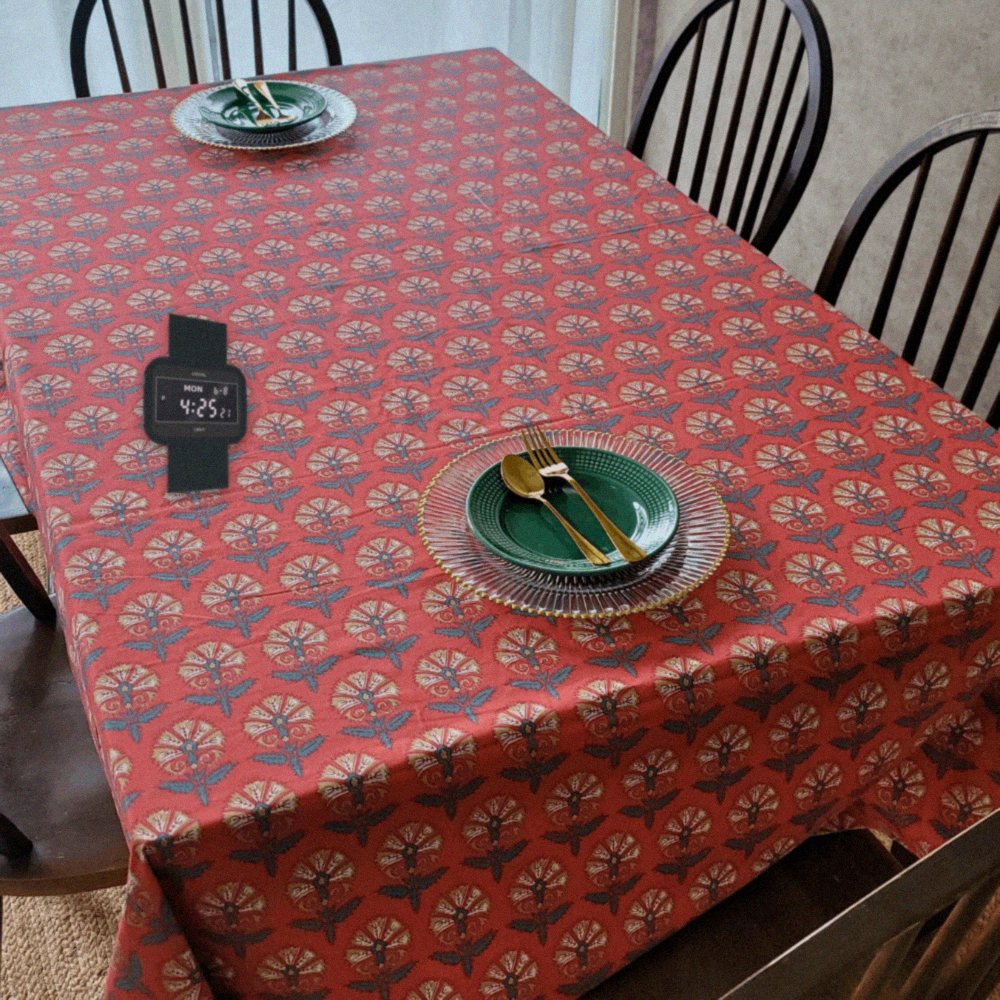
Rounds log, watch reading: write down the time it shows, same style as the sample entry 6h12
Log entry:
4h25
